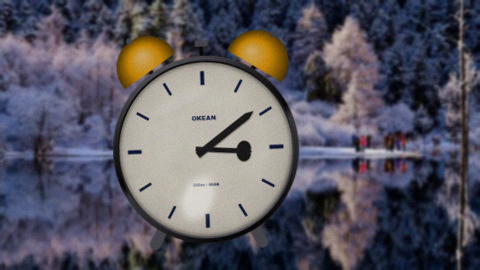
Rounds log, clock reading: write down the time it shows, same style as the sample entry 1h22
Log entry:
3h09
